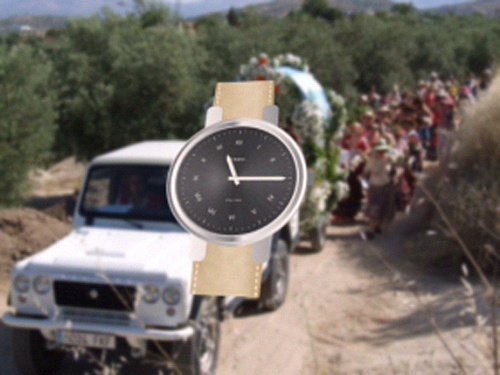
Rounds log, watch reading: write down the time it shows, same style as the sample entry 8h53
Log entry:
11h15
